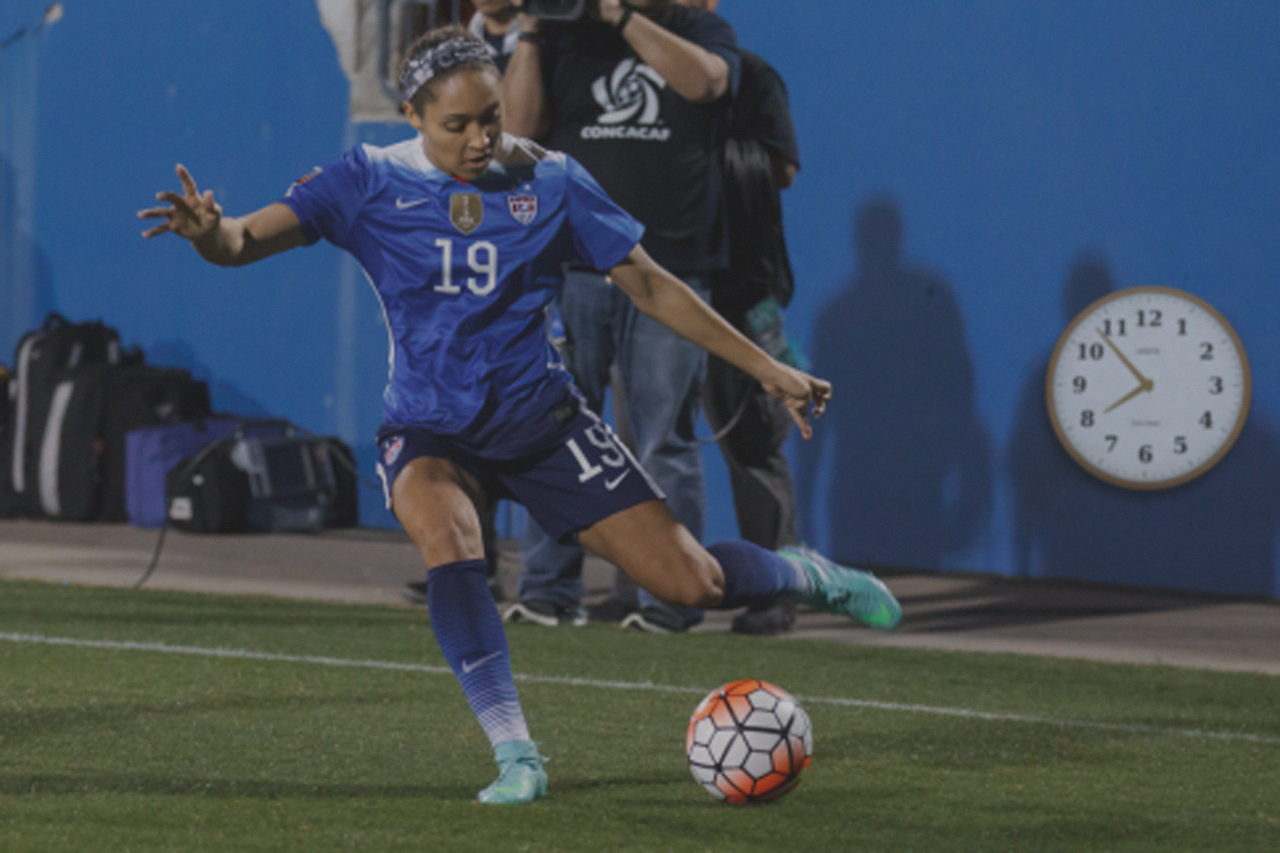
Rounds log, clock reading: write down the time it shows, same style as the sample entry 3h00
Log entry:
7h53
